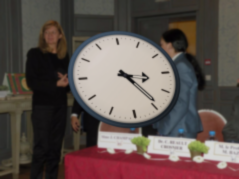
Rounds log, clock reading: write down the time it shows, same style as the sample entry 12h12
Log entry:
3h24
